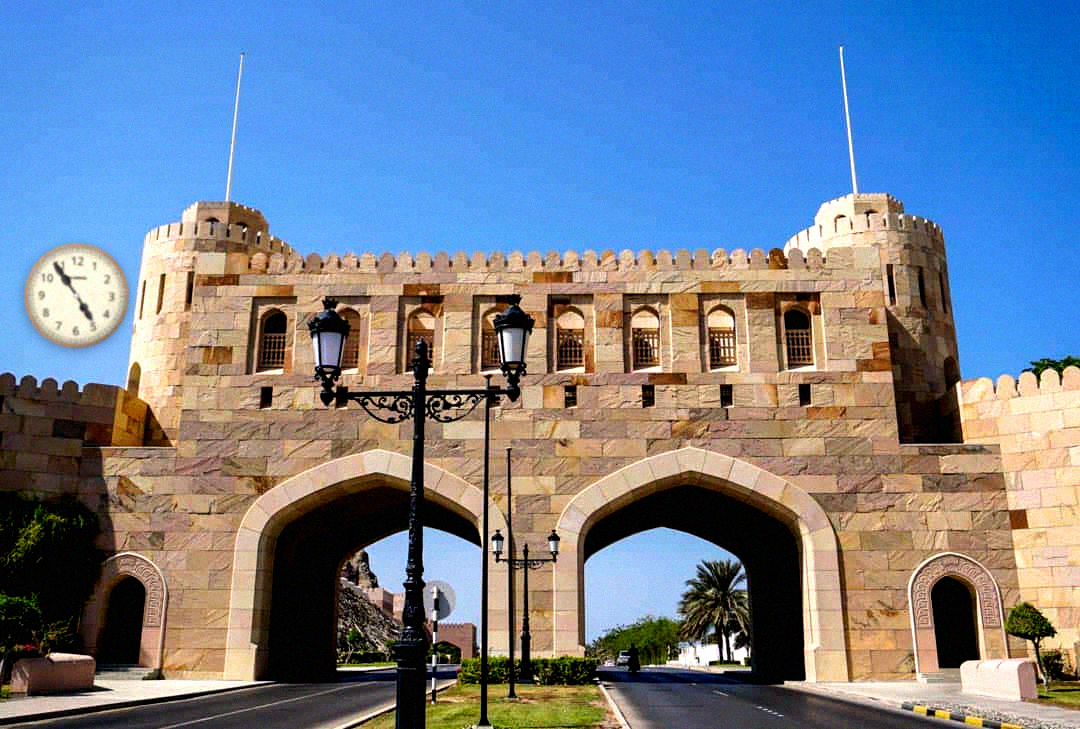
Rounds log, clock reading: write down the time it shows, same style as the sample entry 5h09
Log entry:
4h54
